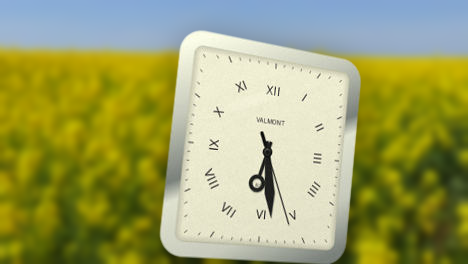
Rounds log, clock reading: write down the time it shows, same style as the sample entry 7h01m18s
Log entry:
6h28m26s
